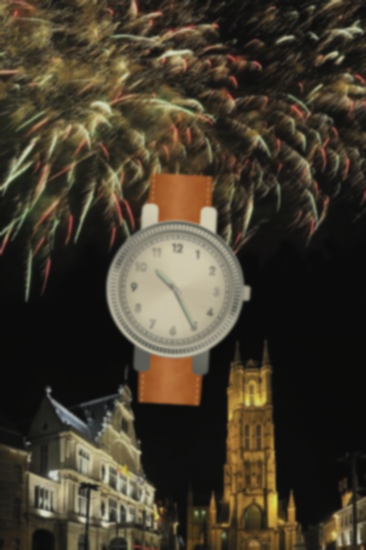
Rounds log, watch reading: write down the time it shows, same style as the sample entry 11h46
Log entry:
10h25
